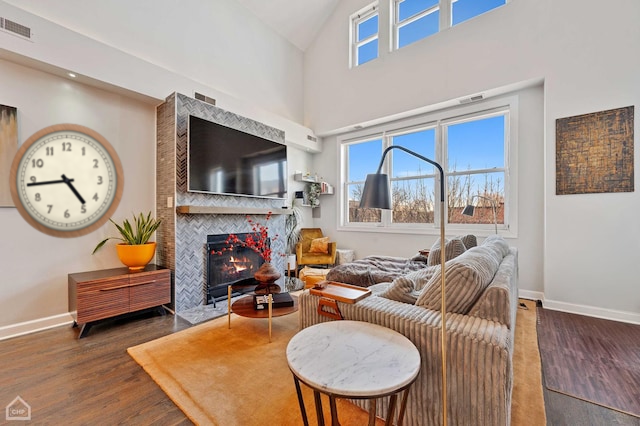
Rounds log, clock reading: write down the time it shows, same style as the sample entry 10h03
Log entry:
4h44
